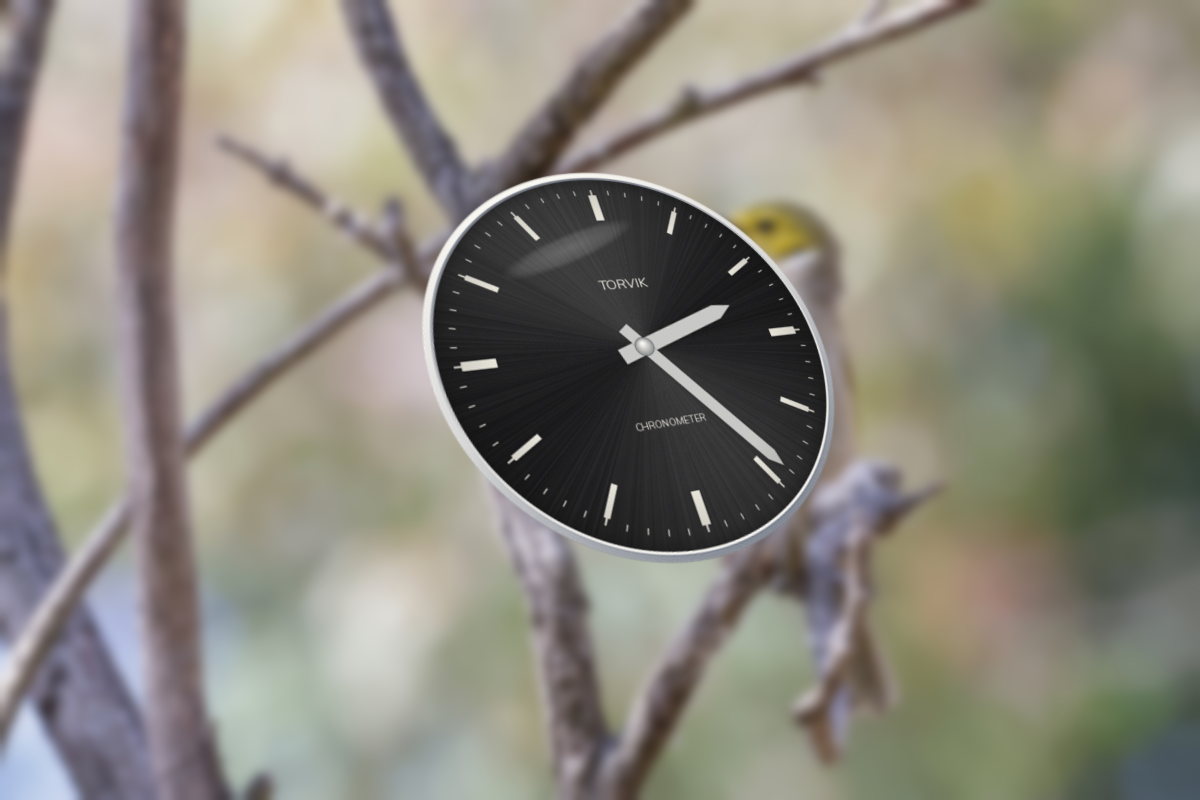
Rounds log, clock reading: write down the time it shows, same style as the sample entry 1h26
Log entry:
2h24
